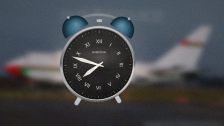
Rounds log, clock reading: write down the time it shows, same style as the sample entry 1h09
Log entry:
7h48
